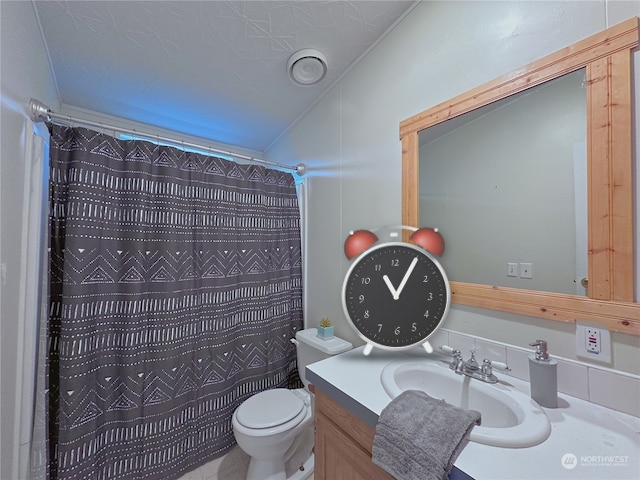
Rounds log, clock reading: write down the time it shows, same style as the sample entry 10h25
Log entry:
11h05
